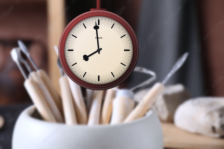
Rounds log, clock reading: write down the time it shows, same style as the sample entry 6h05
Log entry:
7h59
